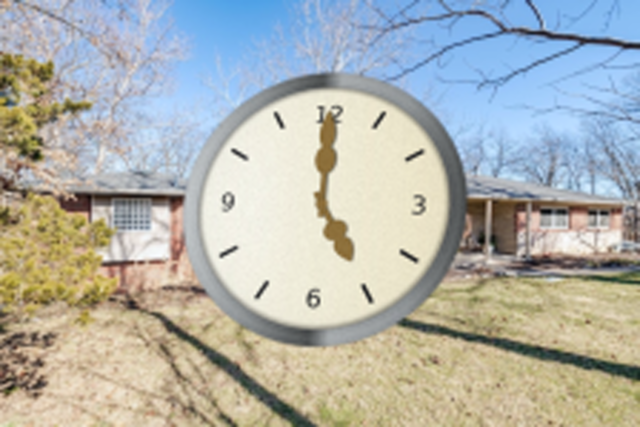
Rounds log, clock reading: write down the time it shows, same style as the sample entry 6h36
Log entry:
5h00
